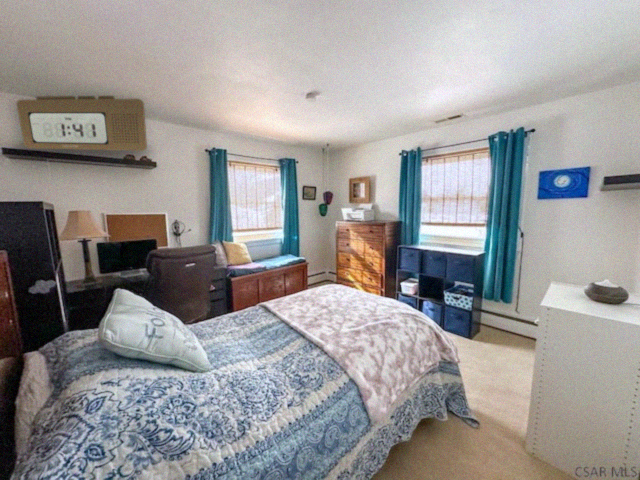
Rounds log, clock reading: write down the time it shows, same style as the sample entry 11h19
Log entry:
1h41
